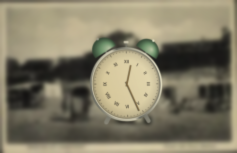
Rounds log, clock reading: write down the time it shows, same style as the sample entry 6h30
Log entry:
12h26
